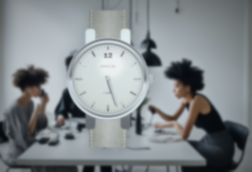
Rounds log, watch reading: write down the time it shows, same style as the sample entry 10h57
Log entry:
5h27
